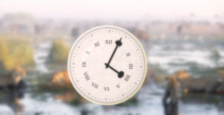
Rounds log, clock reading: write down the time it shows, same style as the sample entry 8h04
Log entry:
4h04
